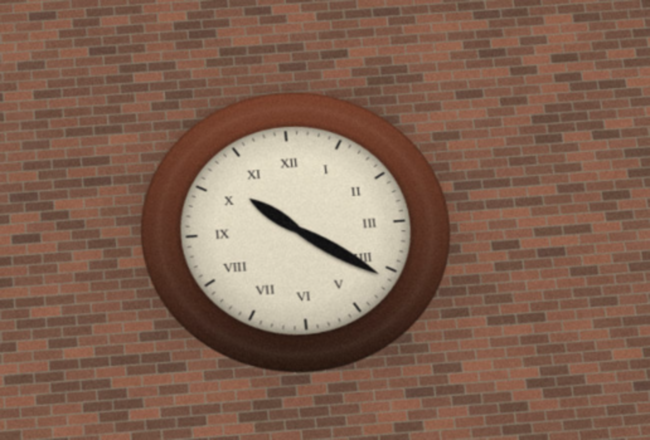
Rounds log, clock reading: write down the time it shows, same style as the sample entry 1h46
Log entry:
10h21
